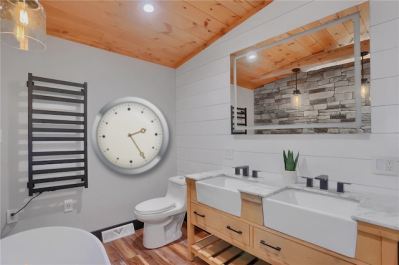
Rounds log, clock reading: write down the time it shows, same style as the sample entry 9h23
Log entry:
2h25
